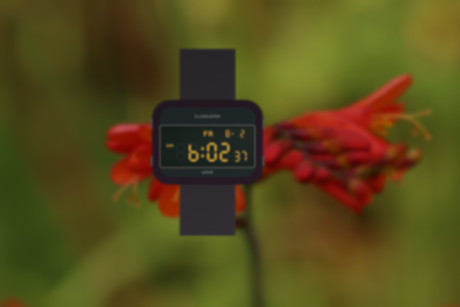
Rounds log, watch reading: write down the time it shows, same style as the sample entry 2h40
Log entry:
6h02
